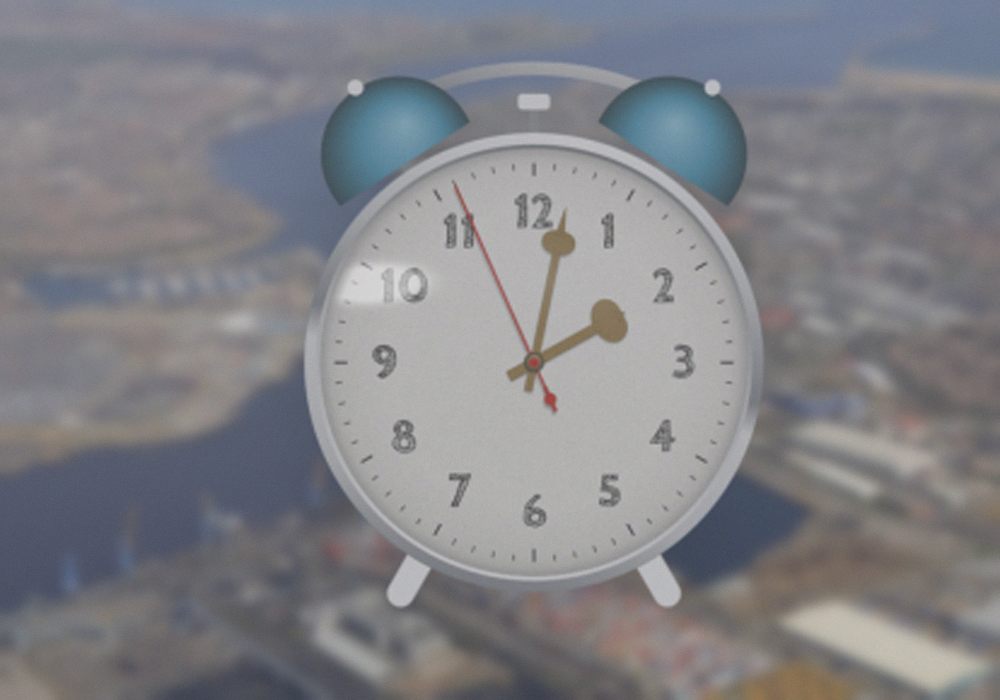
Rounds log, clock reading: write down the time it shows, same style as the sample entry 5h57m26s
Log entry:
2h01m56s
